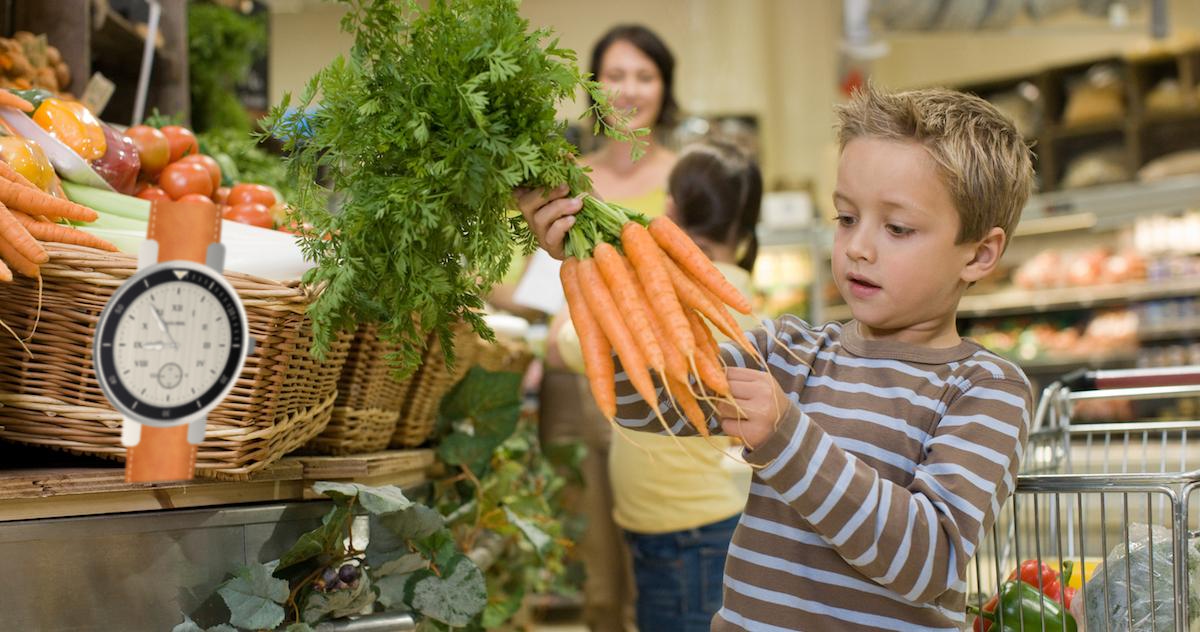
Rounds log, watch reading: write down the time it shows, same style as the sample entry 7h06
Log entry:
8h54
